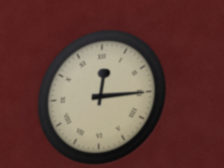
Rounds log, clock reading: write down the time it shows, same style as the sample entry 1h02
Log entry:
12h15
